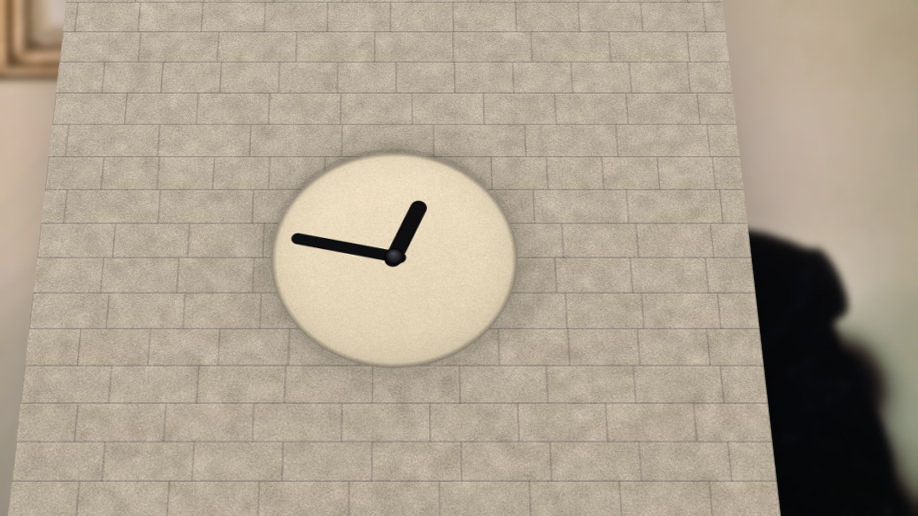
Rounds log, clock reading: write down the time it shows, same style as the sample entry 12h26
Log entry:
12h47
